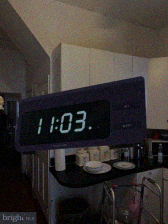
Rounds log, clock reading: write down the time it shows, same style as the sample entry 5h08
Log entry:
11h03
